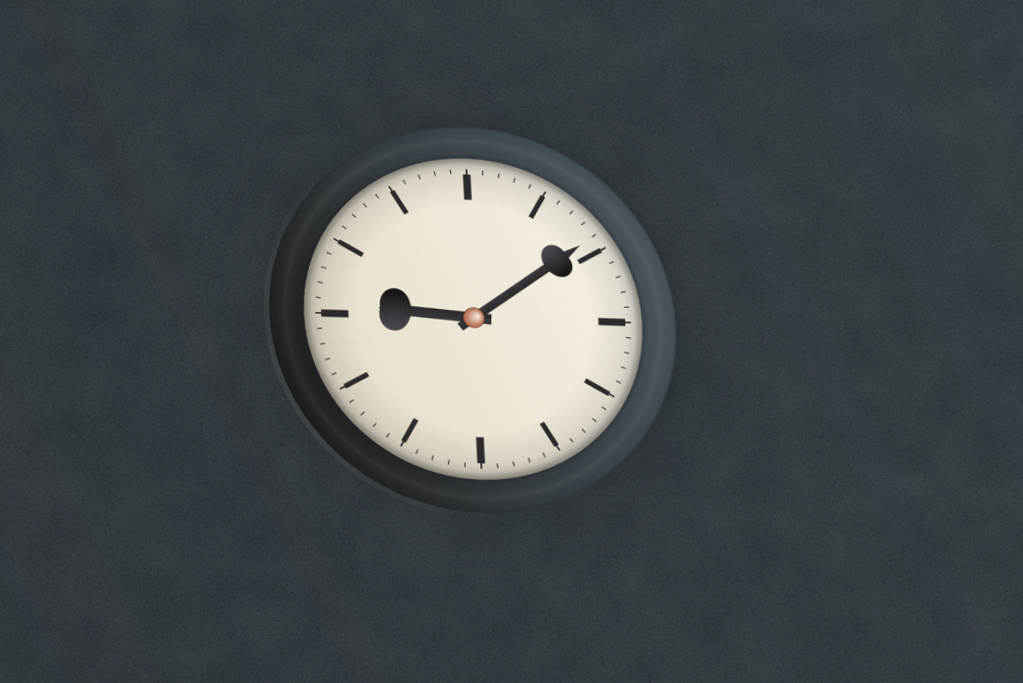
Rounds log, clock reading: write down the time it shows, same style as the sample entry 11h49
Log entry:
9h09
